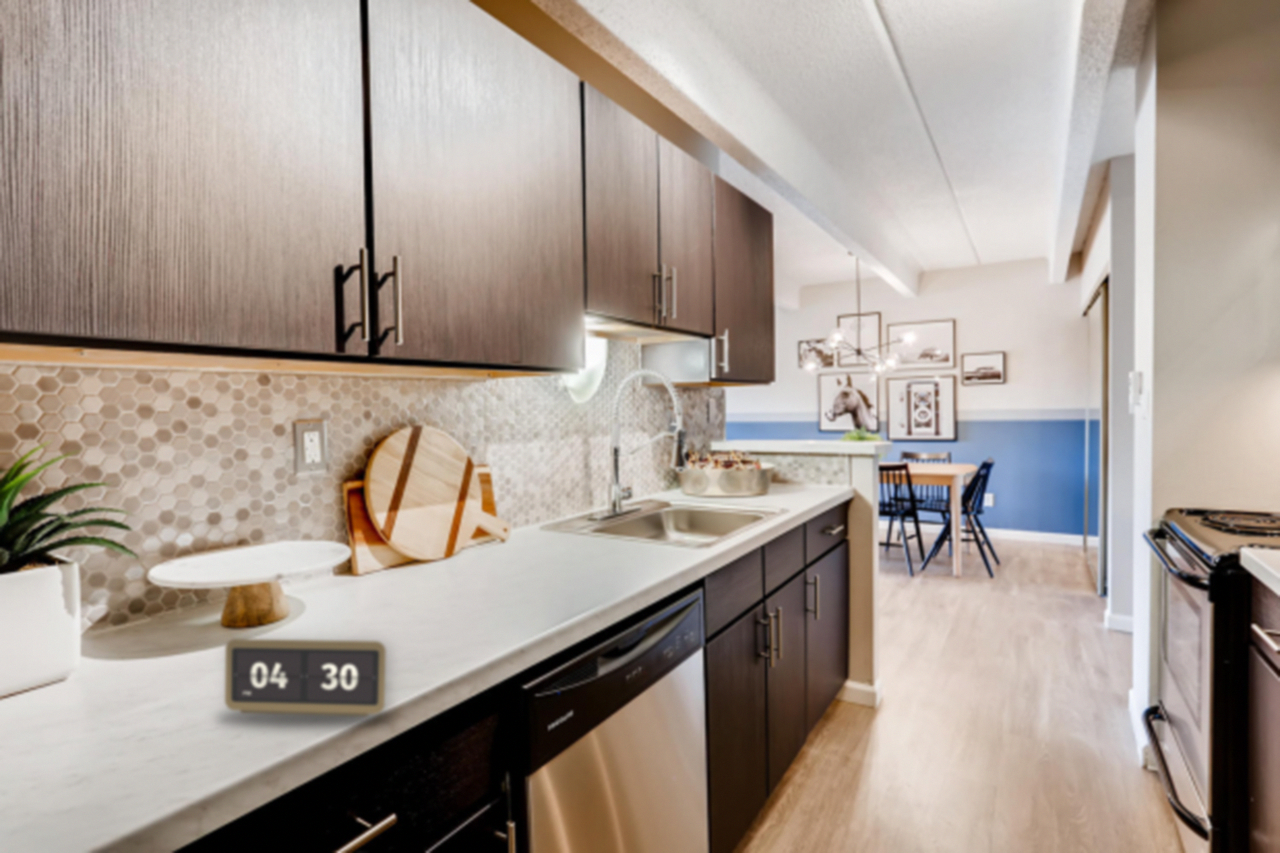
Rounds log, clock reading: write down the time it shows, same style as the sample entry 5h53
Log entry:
4h30
